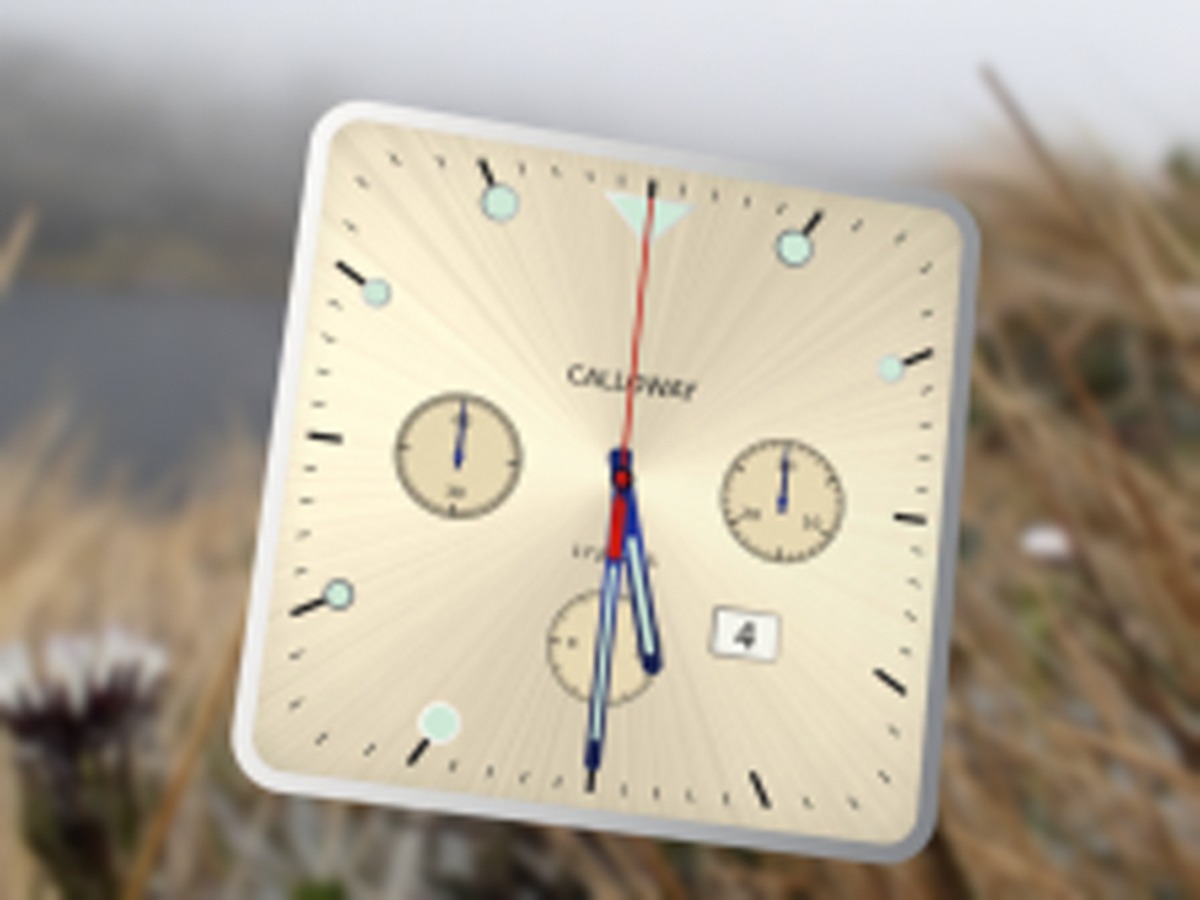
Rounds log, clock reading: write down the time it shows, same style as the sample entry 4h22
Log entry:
5h30
